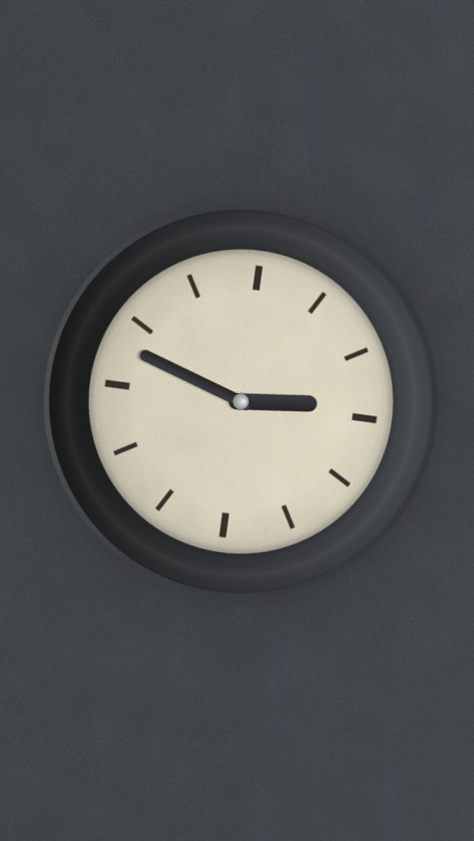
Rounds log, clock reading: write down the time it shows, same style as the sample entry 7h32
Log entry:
2h48
